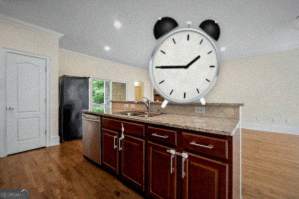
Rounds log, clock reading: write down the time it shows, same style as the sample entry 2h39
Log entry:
1h45
